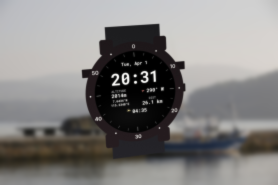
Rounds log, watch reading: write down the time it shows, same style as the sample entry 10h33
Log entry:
20h31
